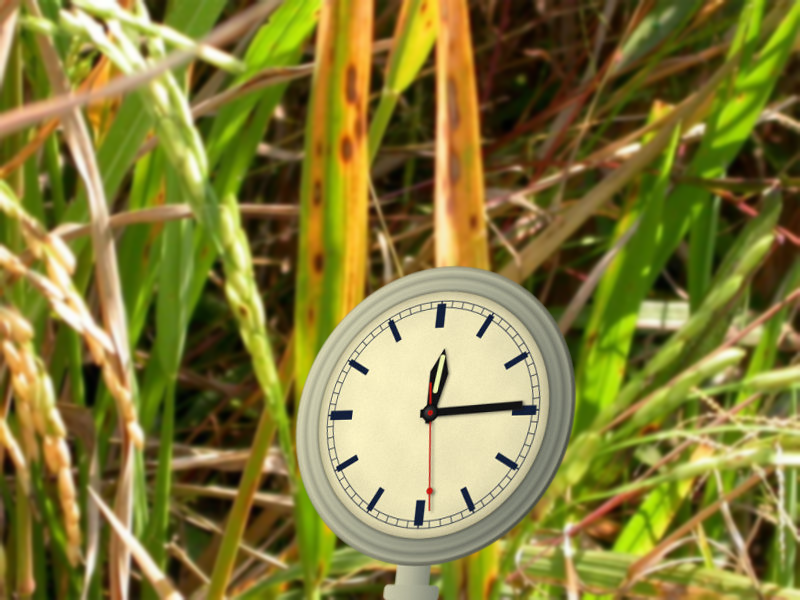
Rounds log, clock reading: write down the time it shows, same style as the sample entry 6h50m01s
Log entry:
12h14m29s
